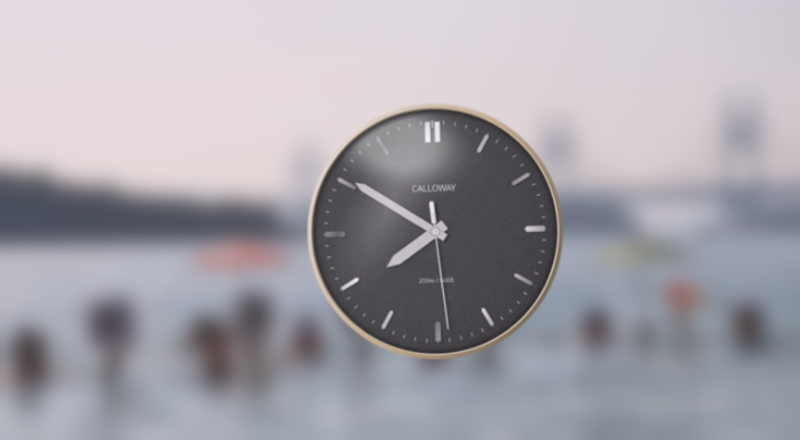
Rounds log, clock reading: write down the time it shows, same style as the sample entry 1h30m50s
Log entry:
7h50m29s
